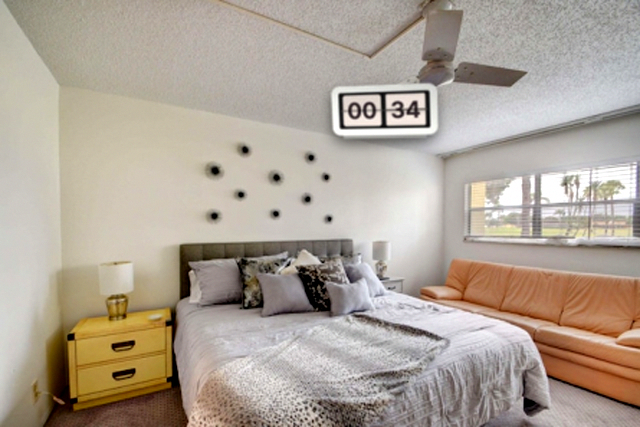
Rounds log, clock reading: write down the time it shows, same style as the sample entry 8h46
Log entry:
0h34
